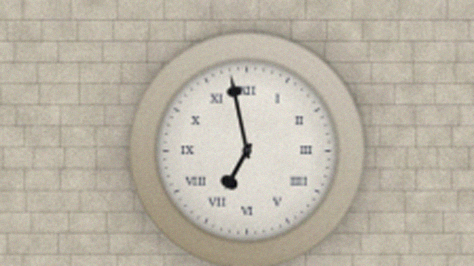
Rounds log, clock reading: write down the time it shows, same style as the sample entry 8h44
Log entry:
6h58
